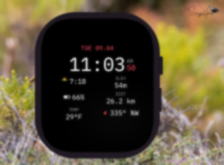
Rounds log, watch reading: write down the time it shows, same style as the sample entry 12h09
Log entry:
11h03
